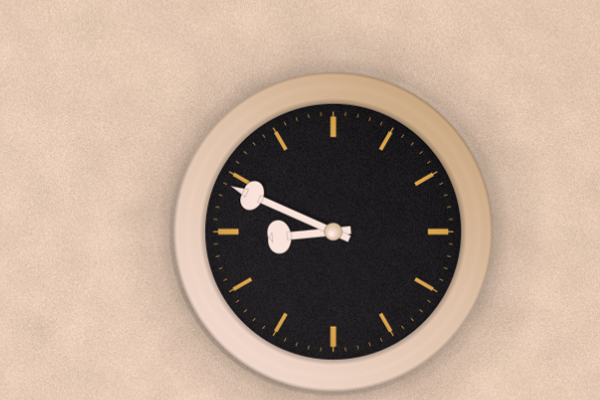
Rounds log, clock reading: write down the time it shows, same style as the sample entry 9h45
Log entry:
8h49
